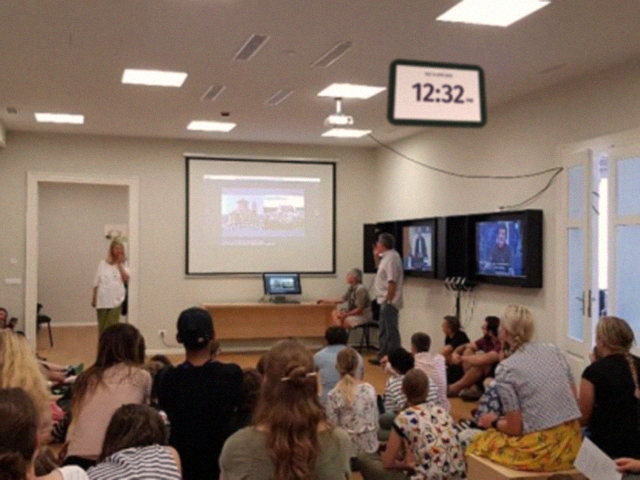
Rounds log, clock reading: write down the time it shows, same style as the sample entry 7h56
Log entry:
12h32
